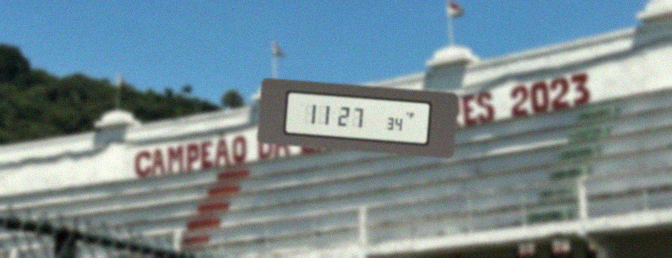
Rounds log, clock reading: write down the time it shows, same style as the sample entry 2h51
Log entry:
11h27
